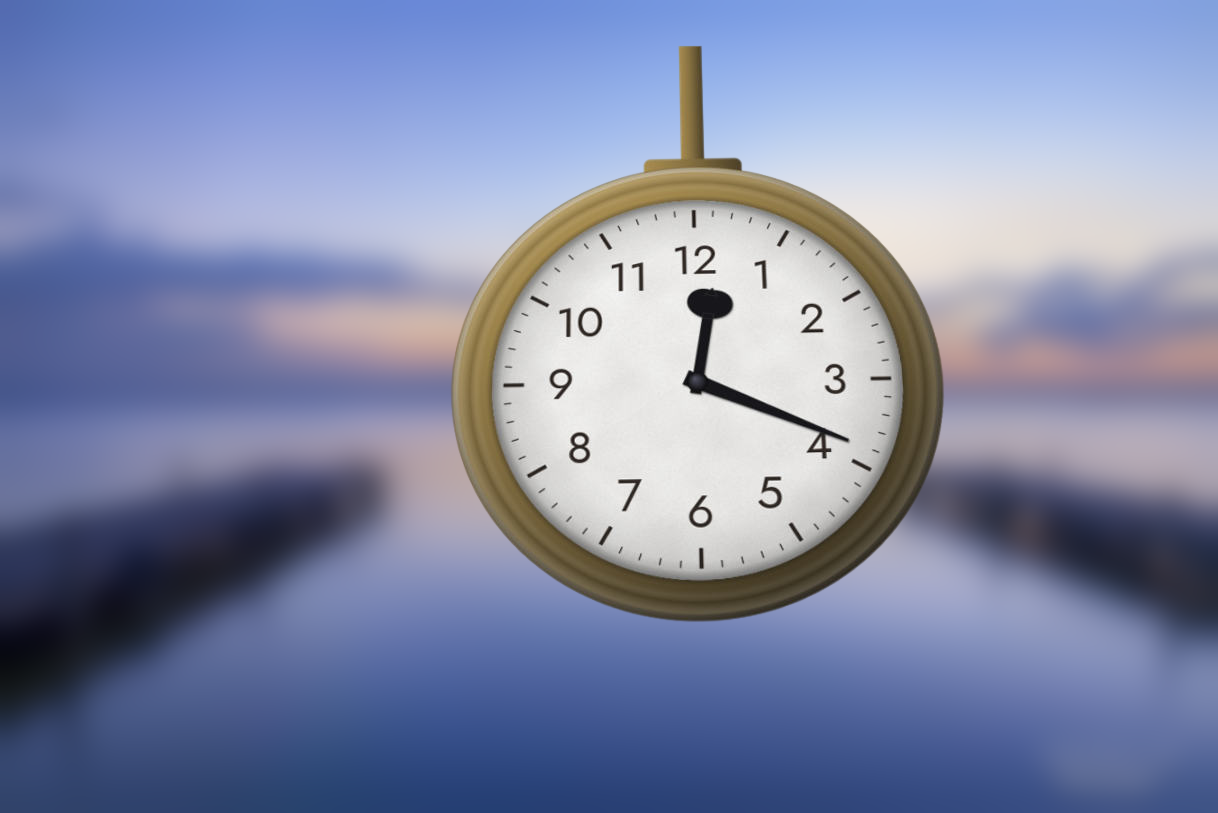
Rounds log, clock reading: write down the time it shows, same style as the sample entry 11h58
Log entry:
12h19
